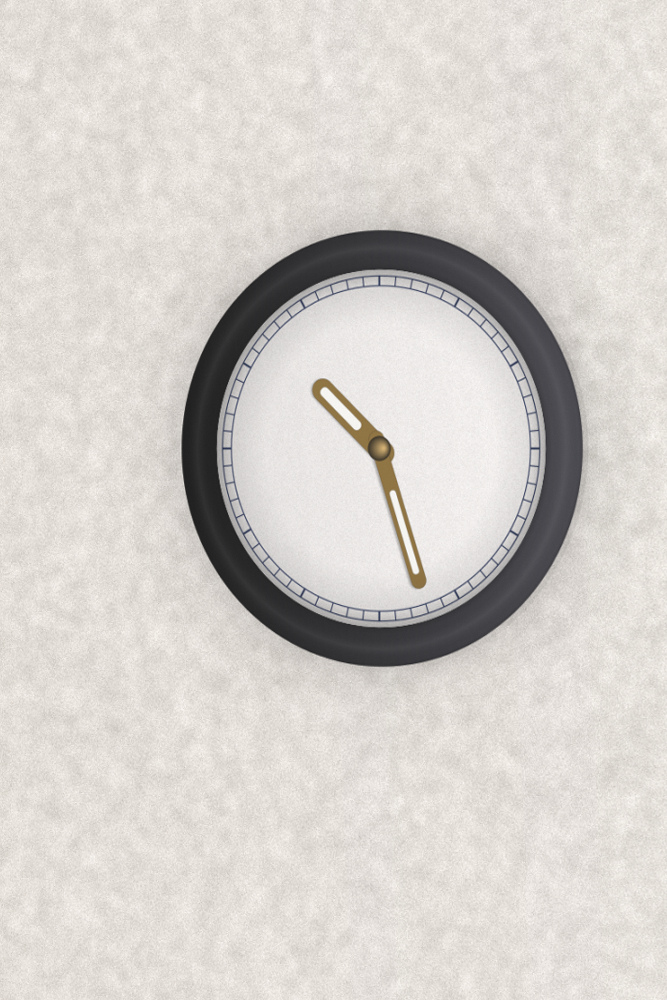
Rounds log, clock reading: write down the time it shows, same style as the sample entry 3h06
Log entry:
10h27
